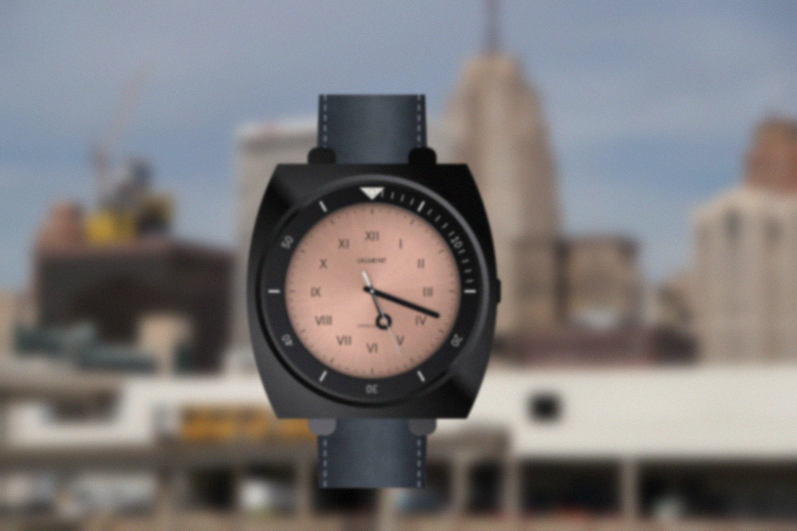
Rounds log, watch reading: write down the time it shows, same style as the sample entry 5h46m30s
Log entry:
5h18m26s
